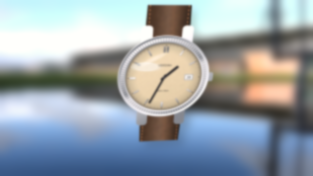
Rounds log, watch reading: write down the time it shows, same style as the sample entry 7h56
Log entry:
1h34
